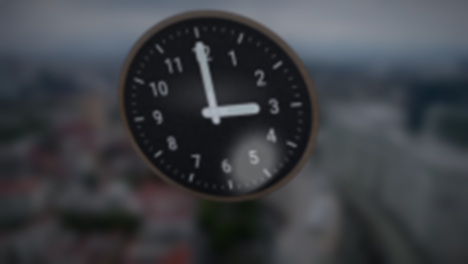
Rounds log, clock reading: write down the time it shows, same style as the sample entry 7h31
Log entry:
3h00
